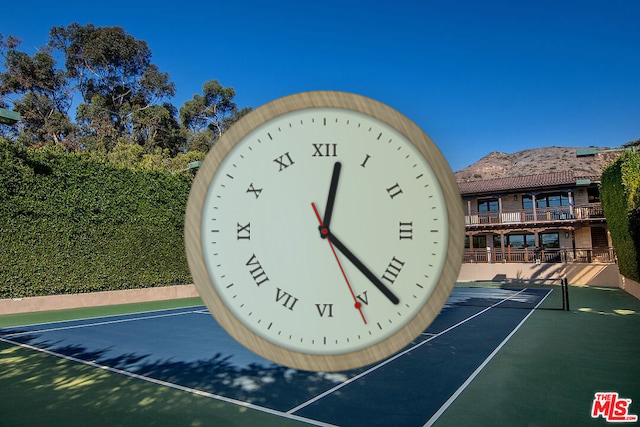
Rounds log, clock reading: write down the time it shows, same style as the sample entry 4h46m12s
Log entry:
12h22m26s
